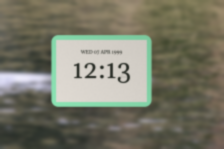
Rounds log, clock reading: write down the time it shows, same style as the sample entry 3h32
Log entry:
12h13
